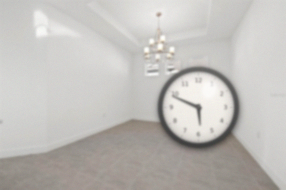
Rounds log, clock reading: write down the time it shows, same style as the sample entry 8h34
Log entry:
5h49
